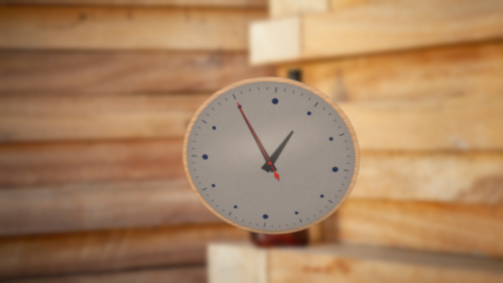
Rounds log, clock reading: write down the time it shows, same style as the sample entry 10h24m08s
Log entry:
12h54m55s
